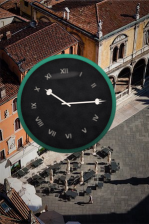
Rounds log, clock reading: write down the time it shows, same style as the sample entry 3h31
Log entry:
10h15
